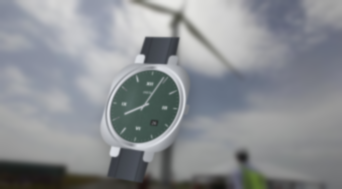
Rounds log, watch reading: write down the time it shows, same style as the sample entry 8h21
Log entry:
8h04
